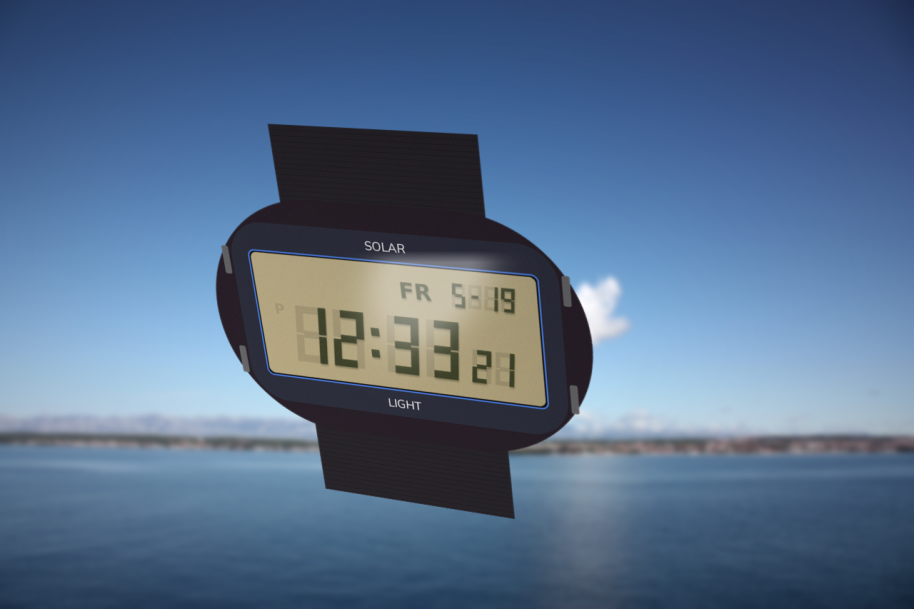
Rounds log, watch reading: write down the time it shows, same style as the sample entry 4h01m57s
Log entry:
12h33m21s
